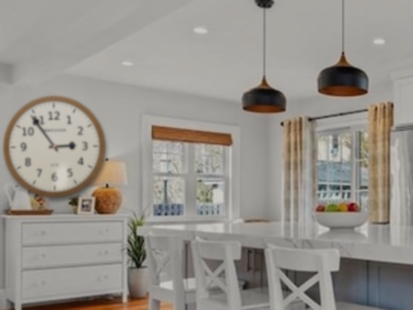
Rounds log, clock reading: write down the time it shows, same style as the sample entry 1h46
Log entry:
2h54
